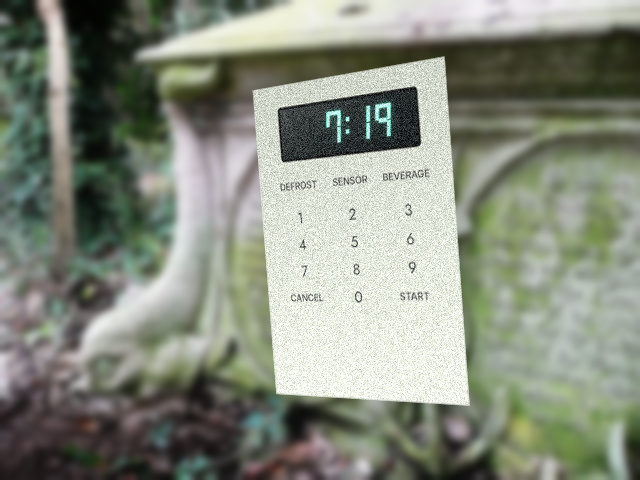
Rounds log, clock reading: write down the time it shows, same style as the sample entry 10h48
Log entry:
7h19
